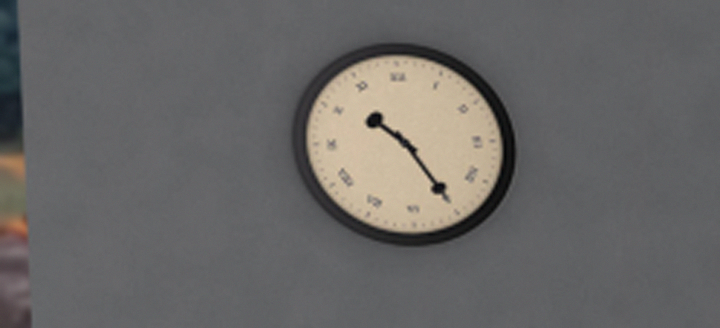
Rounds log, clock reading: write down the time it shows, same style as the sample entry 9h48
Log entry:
10h25
